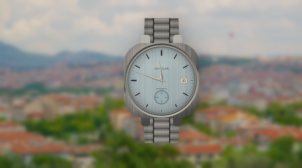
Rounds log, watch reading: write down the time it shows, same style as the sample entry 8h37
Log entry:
11h48
